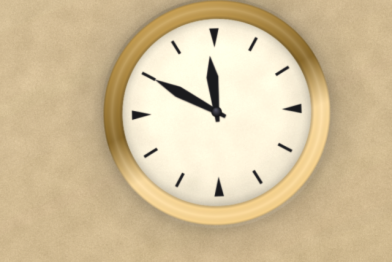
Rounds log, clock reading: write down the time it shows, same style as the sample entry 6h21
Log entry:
11h50
